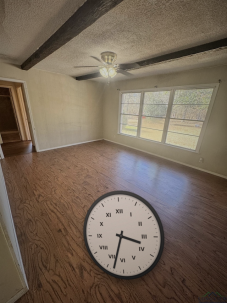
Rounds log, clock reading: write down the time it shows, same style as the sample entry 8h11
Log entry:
3h33
